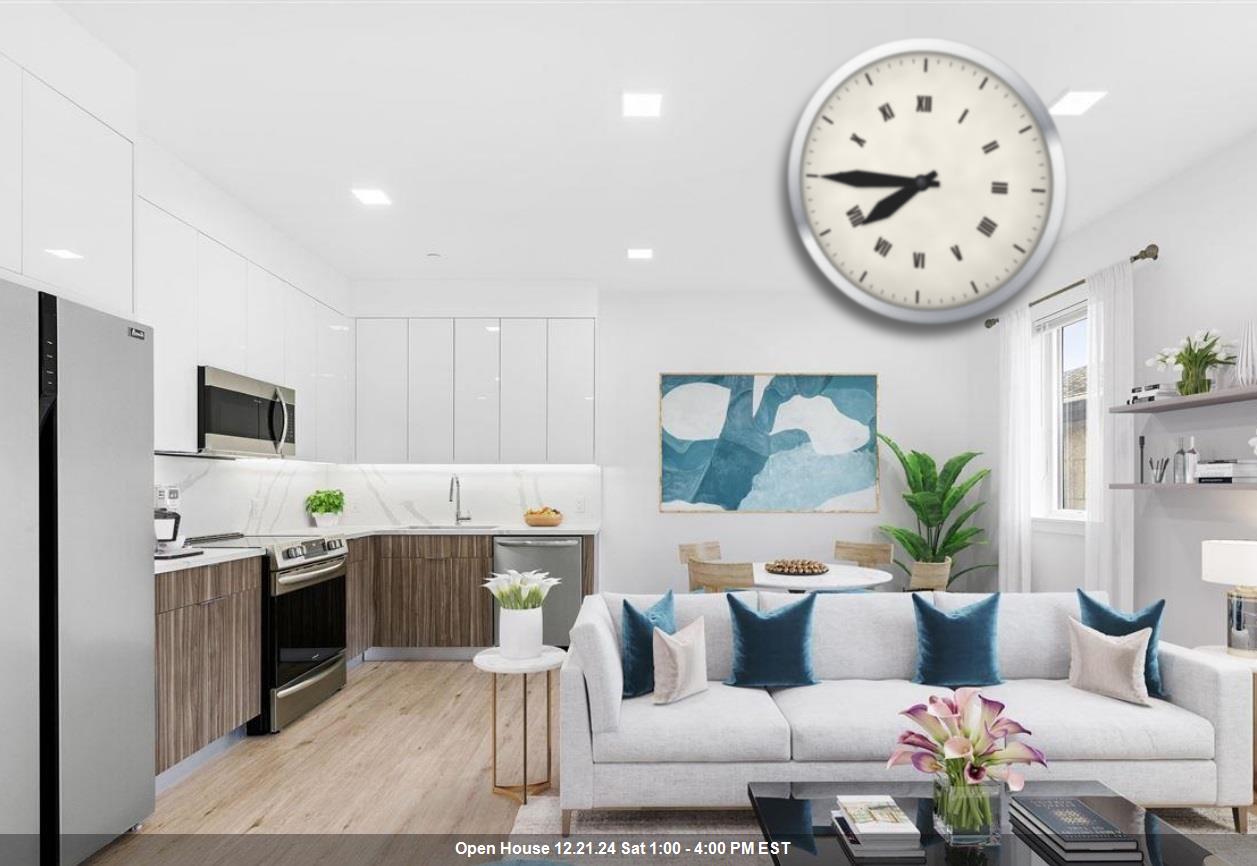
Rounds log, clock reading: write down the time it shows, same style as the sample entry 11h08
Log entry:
7h45
